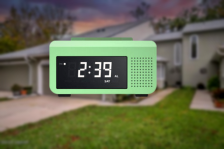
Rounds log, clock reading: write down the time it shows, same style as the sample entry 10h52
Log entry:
2h39
